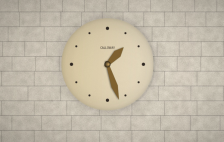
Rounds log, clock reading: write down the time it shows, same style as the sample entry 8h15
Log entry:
1h27
